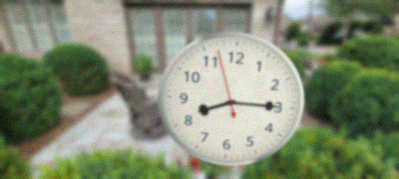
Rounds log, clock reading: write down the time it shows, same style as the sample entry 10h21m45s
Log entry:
8h14m57s
